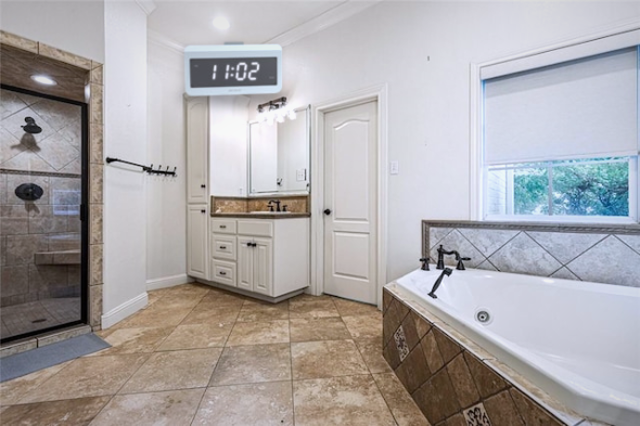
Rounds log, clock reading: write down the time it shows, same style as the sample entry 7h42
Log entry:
11h02
